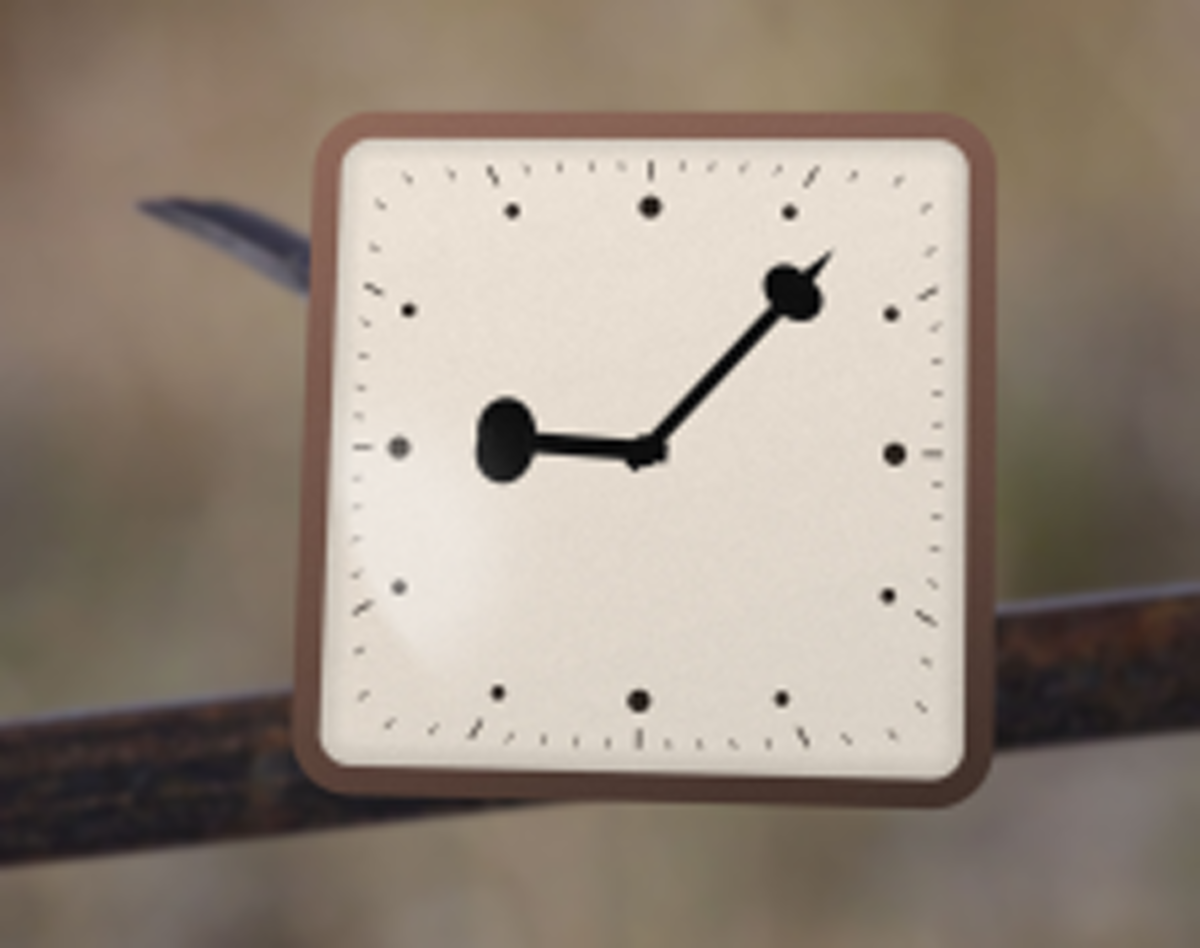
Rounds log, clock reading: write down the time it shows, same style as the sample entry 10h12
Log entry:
9h07
